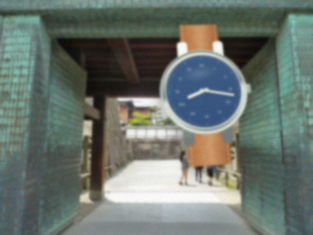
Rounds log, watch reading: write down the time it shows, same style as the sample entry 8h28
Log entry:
8h17
